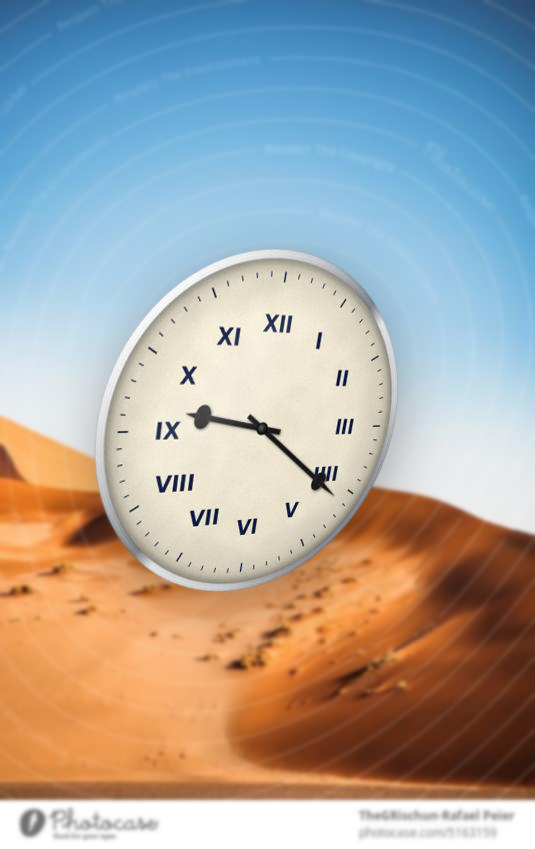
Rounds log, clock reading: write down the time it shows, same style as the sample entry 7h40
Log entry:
9h21
